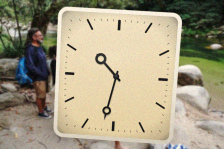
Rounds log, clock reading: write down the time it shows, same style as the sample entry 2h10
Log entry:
10h32
